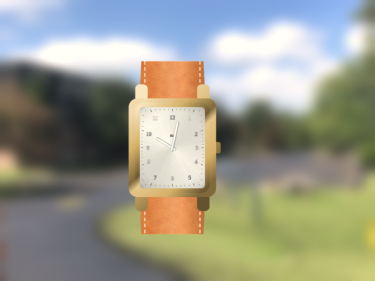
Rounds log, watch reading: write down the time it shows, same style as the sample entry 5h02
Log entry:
10h02
